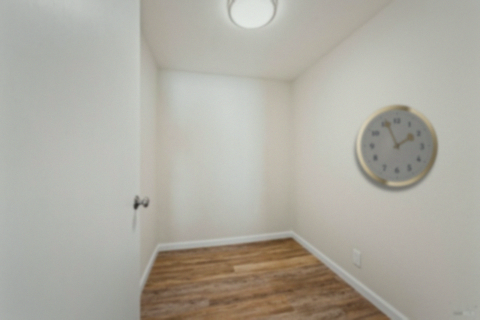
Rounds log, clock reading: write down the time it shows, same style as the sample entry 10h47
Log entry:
1h56
